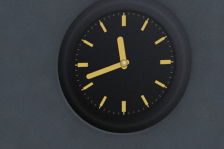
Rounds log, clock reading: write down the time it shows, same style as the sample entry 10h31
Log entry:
11h42
